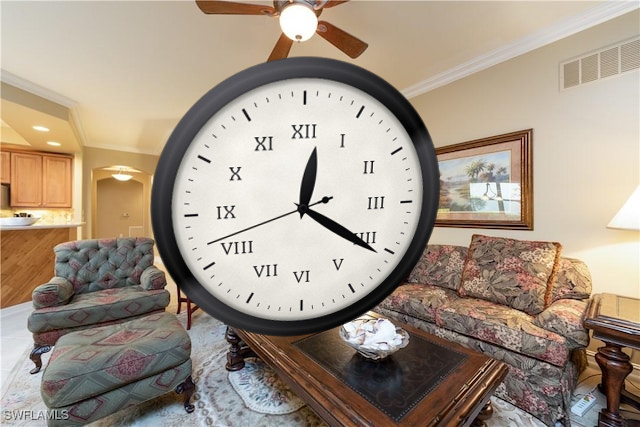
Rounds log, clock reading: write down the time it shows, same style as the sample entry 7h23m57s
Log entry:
12h20m42s
